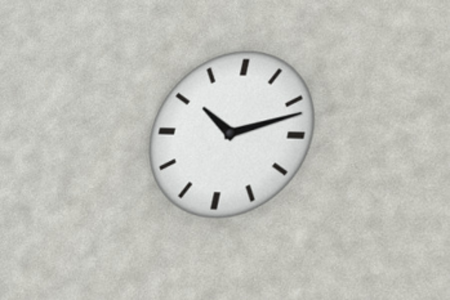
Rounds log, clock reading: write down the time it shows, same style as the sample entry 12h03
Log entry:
10h12
